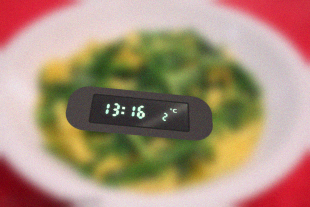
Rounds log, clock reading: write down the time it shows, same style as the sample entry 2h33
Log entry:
13h16
